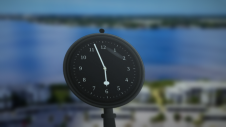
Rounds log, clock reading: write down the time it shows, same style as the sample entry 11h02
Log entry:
5h57
